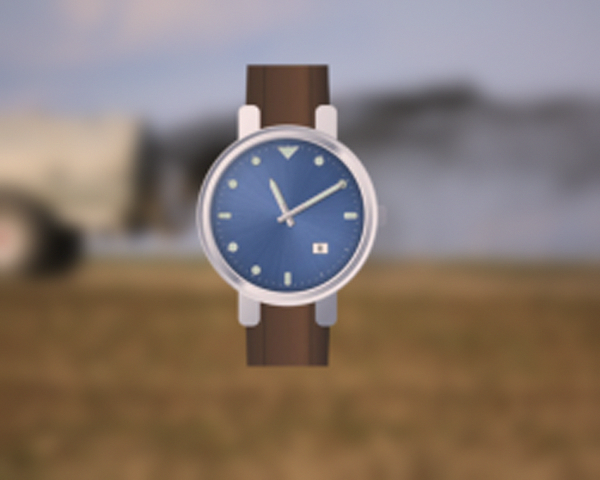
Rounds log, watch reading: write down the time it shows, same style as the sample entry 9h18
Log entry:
11h10
